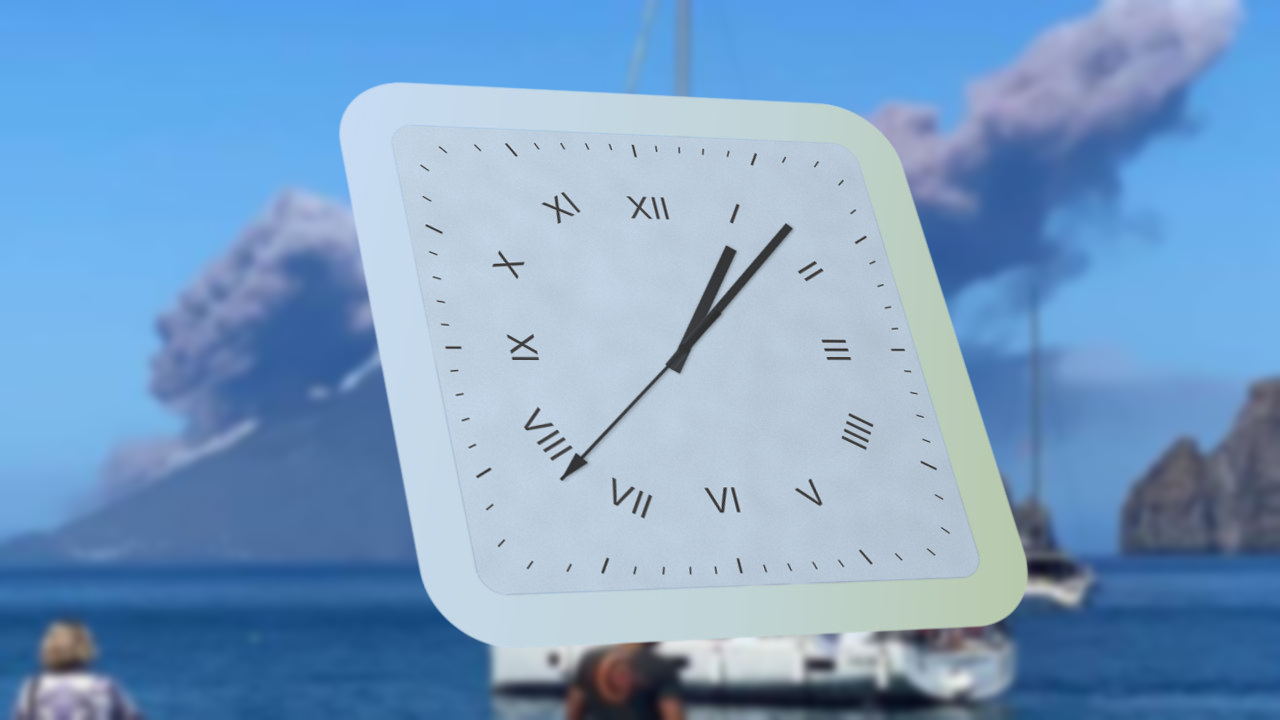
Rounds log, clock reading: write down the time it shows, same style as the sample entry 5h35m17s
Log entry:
1h07m38s
